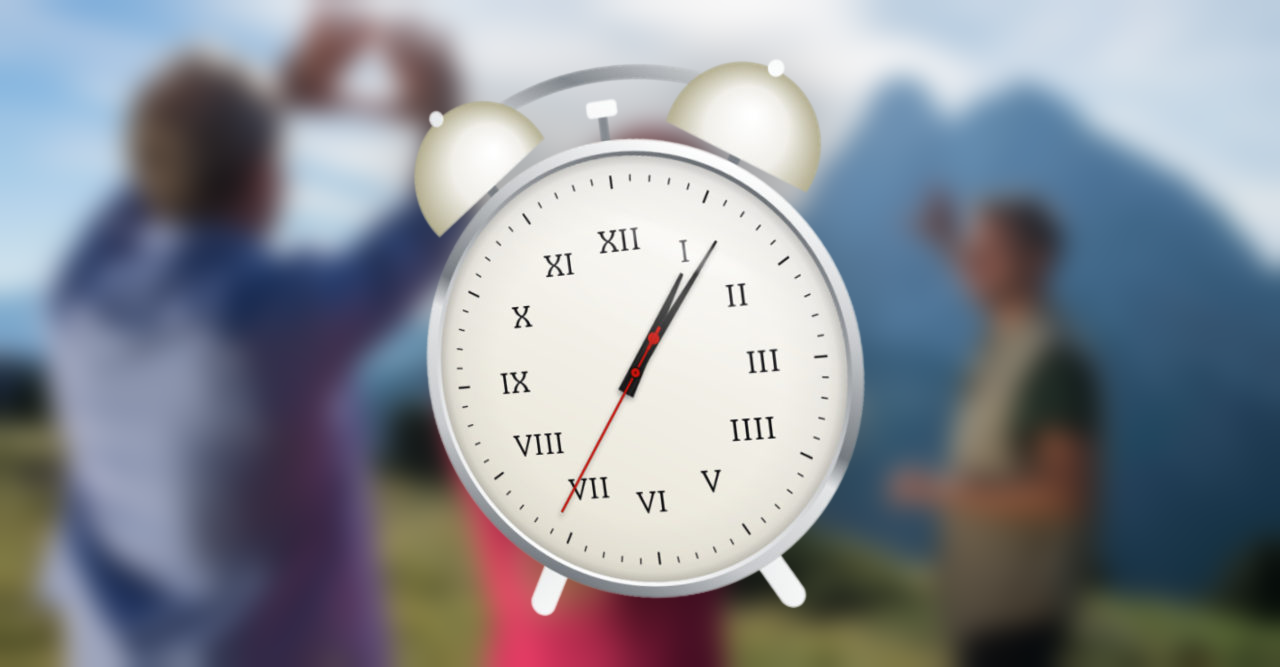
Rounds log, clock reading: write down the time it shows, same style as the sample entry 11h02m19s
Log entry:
1h06m36s
